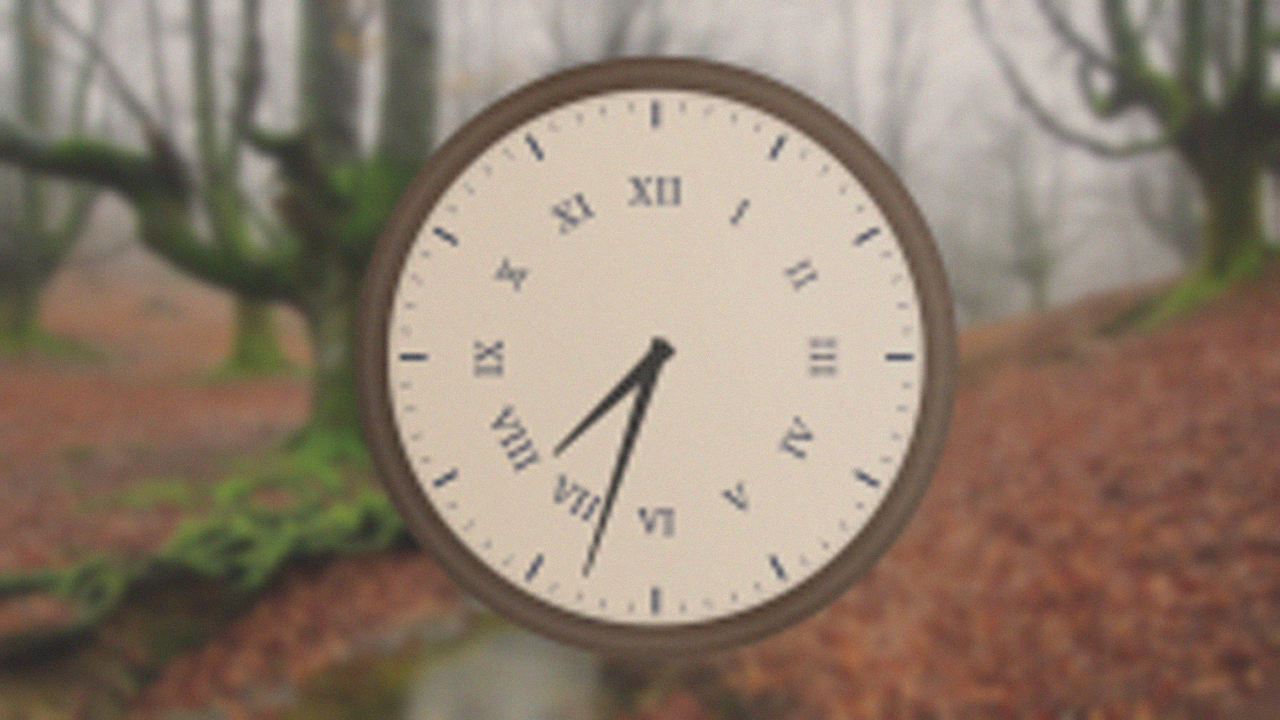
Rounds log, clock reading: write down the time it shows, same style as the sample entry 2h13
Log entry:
7h33
